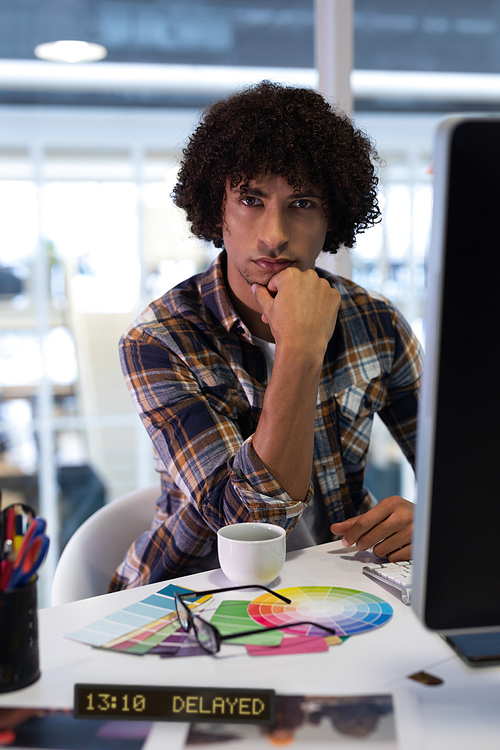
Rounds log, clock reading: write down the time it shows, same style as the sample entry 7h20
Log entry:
13h10
